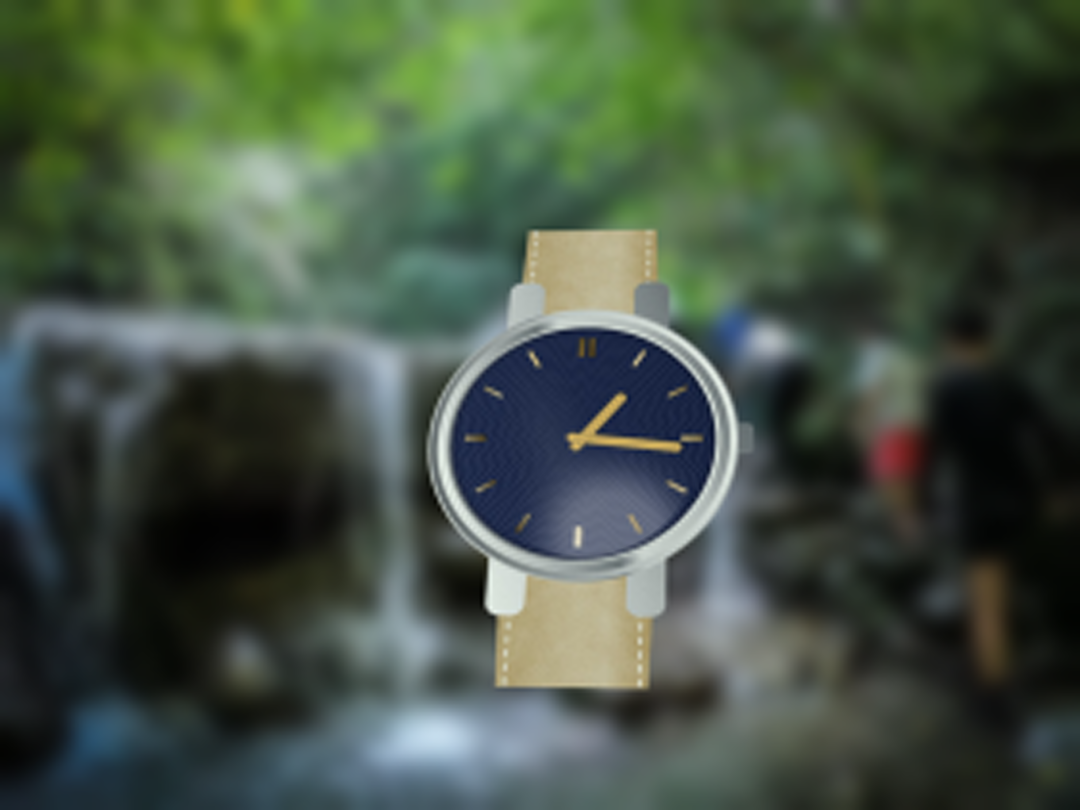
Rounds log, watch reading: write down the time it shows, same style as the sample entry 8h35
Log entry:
1h16
